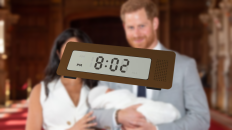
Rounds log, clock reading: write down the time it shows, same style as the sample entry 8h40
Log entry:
8h02
